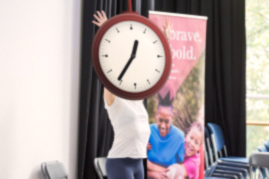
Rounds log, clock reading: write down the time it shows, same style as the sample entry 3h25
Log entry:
12h36
